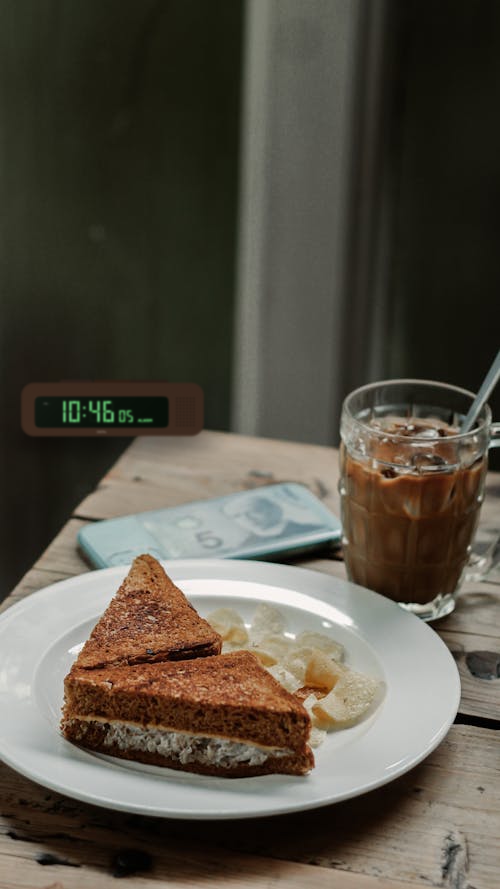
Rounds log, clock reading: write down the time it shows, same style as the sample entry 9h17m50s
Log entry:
10h46m05s
